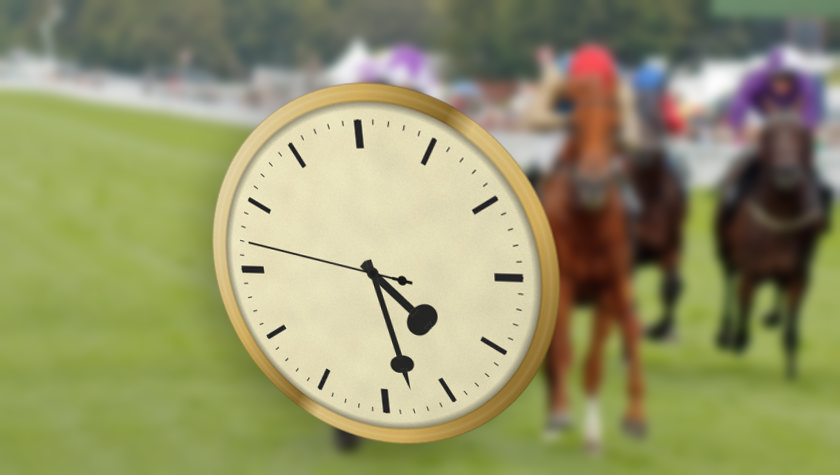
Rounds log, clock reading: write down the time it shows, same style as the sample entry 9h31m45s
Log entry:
4h27m47s
